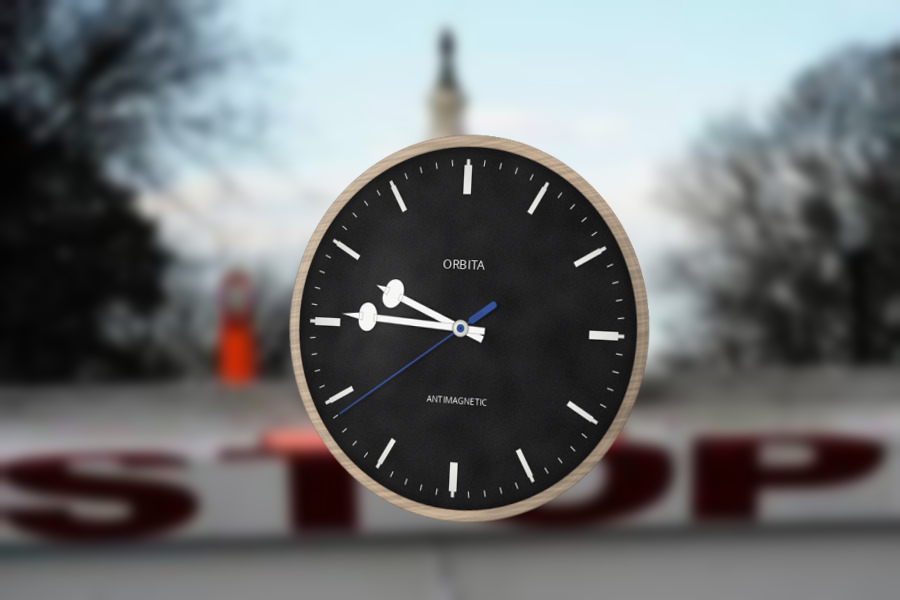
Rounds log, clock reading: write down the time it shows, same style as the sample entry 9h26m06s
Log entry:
9h45m39s
